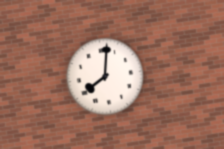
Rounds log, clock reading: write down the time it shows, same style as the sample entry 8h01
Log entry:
8h02
